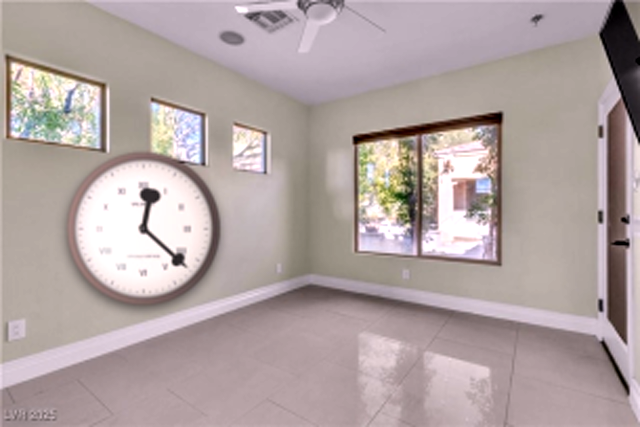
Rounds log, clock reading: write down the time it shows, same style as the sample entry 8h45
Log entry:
12h22
